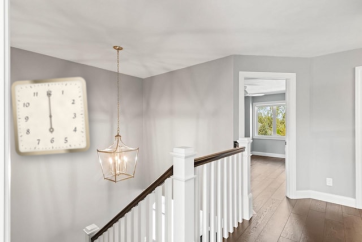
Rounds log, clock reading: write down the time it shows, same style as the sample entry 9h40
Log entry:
6h00
